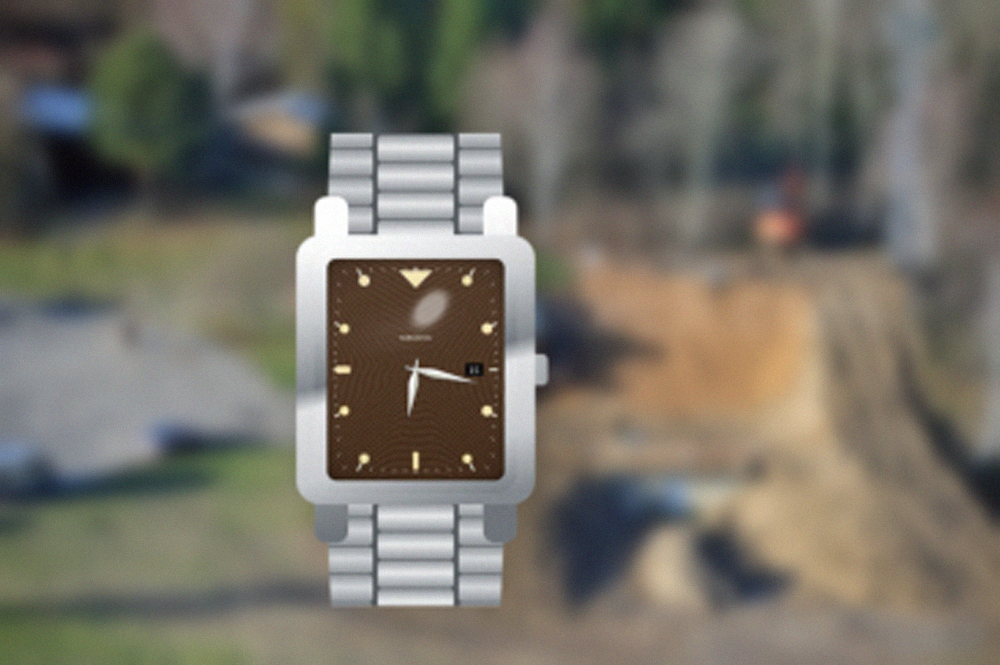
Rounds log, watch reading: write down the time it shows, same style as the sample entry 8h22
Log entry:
6h17
